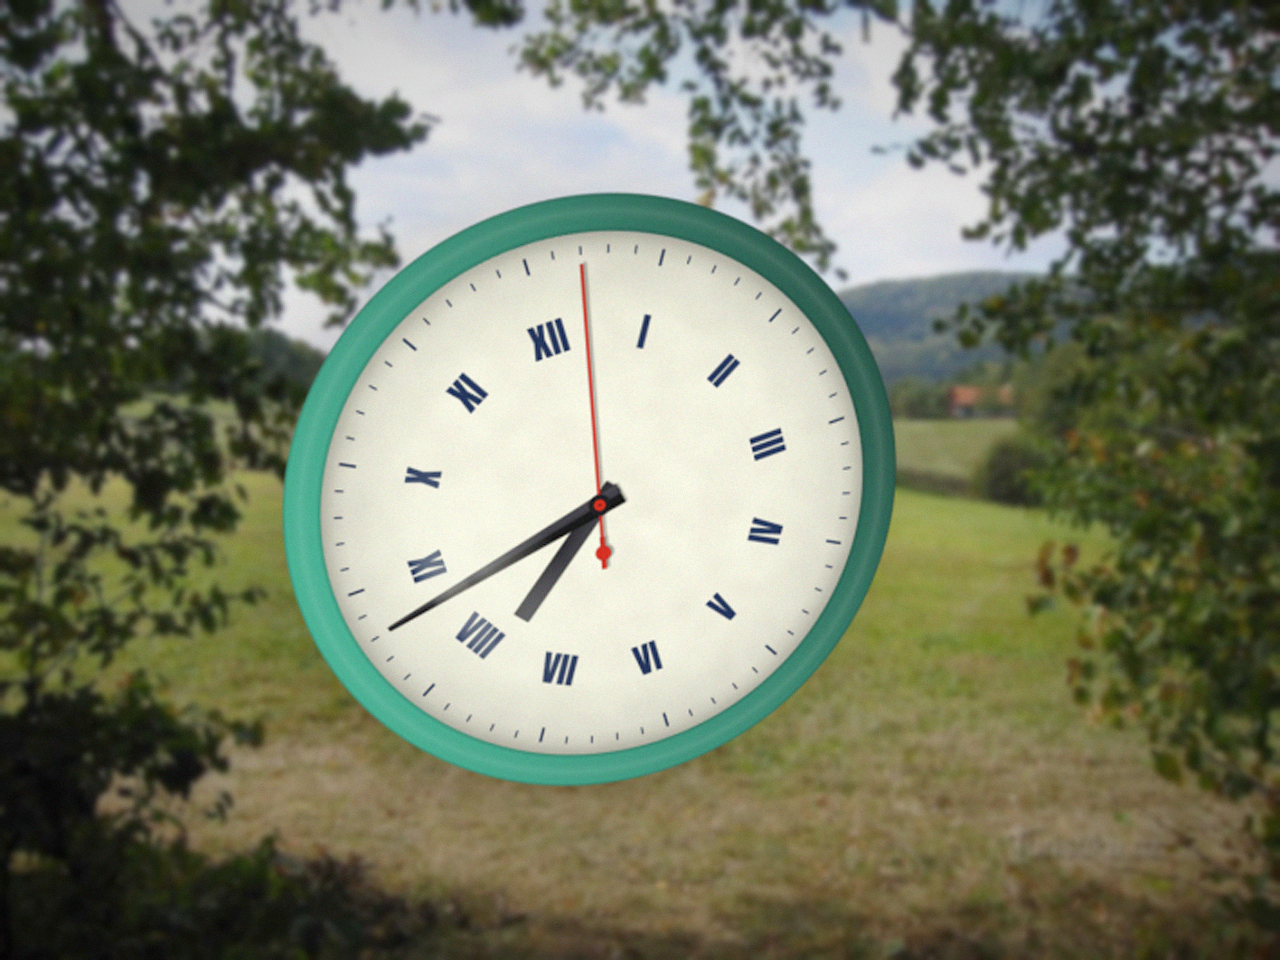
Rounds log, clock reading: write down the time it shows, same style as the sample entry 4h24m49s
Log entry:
7h43m02s
